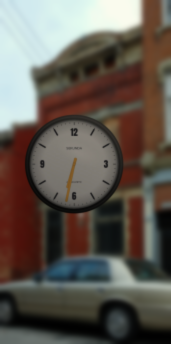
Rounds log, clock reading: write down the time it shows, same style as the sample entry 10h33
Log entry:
6h32
